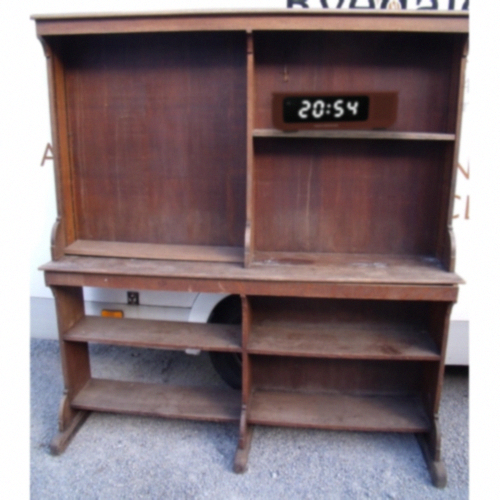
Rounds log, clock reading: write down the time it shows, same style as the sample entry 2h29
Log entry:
20h54
